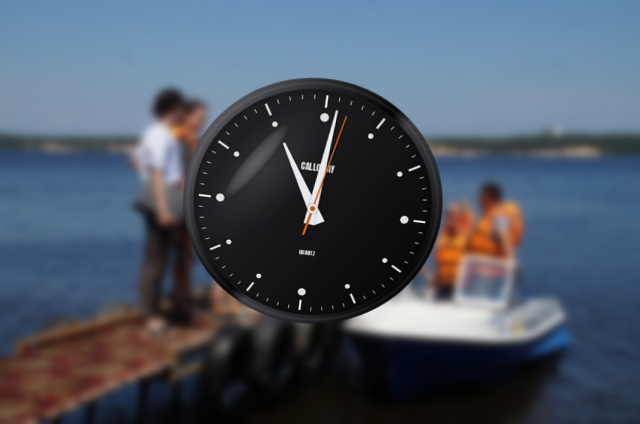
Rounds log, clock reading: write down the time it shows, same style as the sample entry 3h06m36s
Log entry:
11h01m02s
